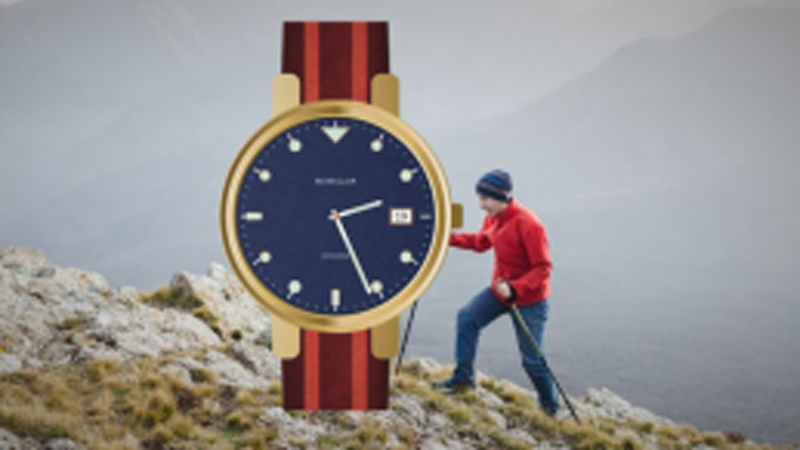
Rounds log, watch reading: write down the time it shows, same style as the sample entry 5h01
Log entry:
2h26
